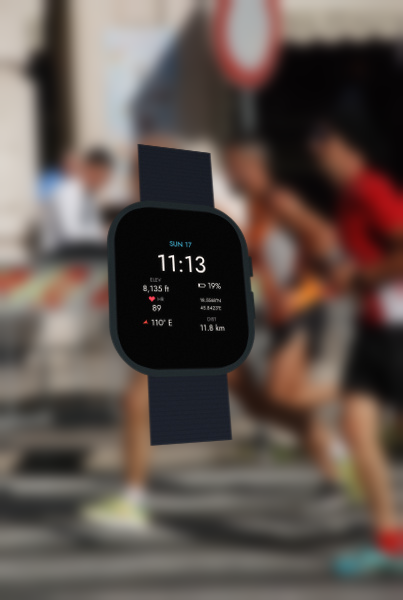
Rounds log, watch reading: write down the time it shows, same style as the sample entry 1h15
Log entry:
11h13
